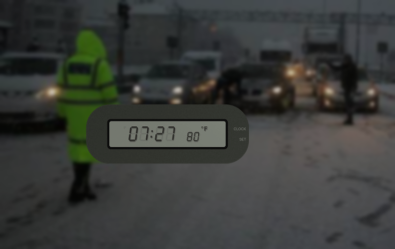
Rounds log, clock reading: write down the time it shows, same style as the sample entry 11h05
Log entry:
7h27
